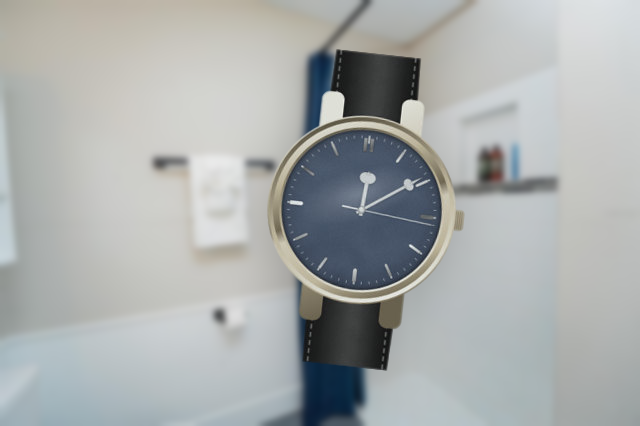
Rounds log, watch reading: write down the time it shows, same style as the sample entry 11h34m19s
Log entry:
12h09m16s
